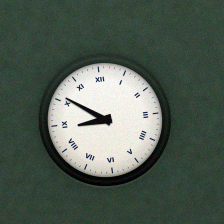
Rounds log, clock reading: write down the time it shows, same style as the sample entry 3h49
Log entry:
8h51
